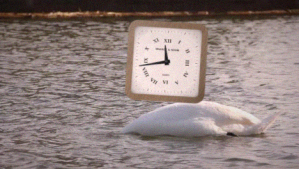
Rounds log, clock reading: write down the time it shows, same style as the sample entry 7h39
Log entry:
11h43
